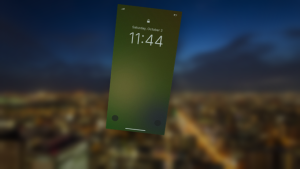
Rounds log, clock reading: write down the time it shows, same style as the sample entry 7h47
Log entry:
11h44
